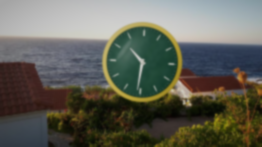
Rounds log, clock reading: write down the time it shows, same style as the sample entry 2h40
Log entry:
10h31
